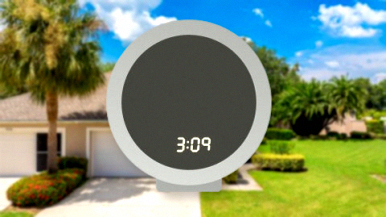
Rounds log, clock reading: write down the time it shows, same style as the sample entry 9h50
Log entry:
3h09
